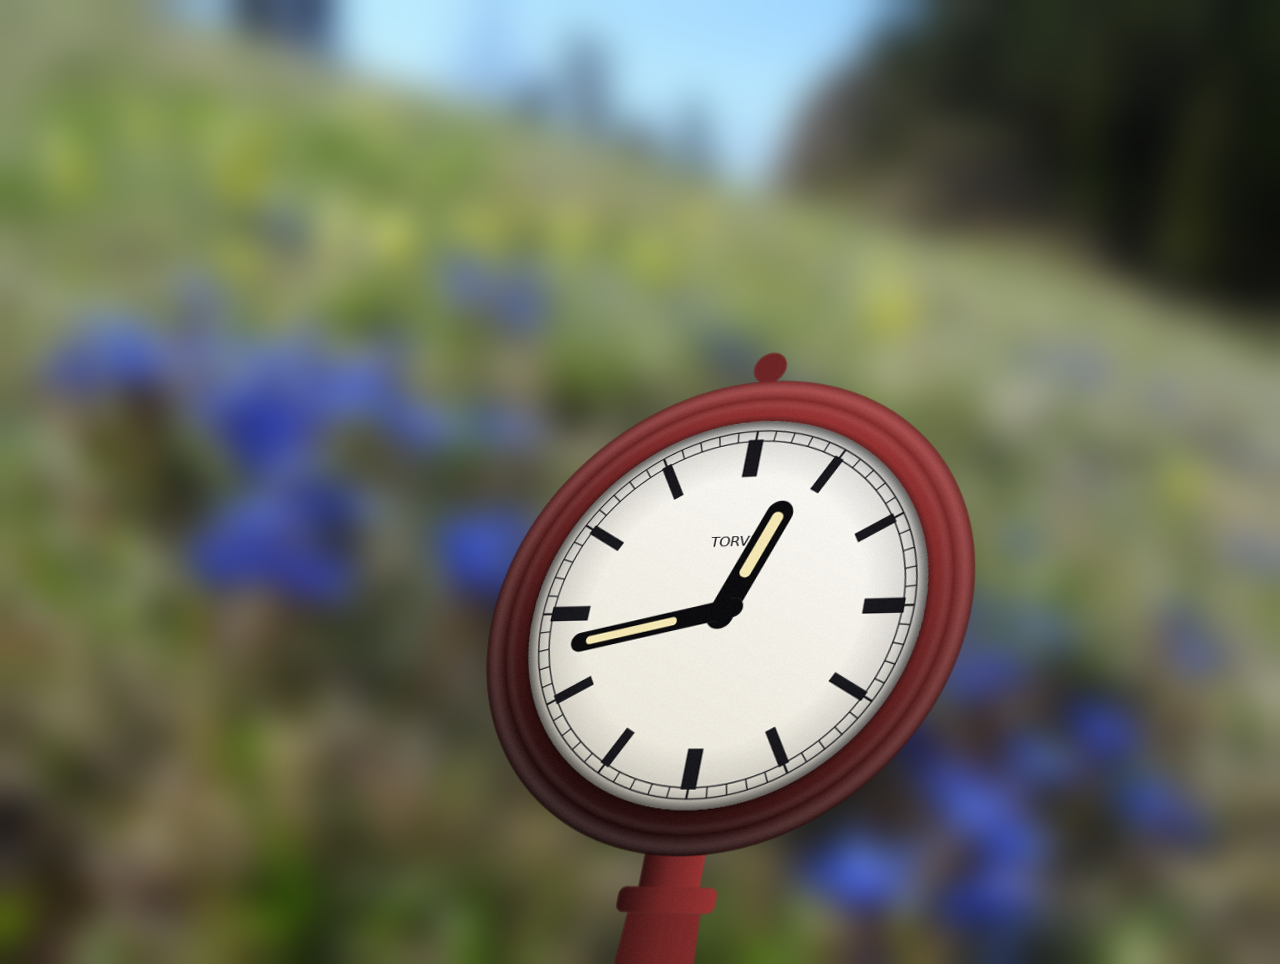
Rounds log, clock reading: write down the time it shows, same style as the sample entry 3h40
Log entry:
12h43
